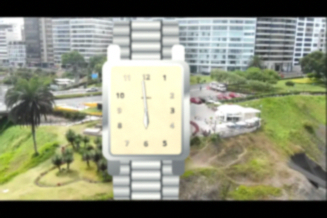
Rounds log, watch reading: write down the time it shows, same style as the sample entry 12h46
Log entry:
5h59
